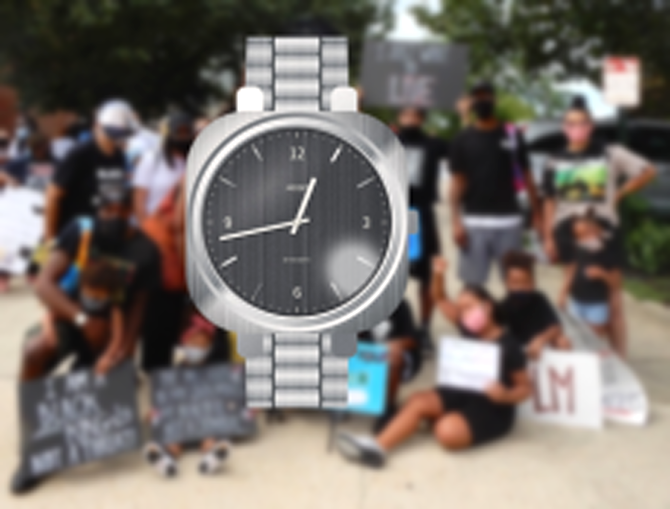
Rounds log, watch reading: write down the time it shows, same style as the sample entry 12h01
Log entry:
12h43
